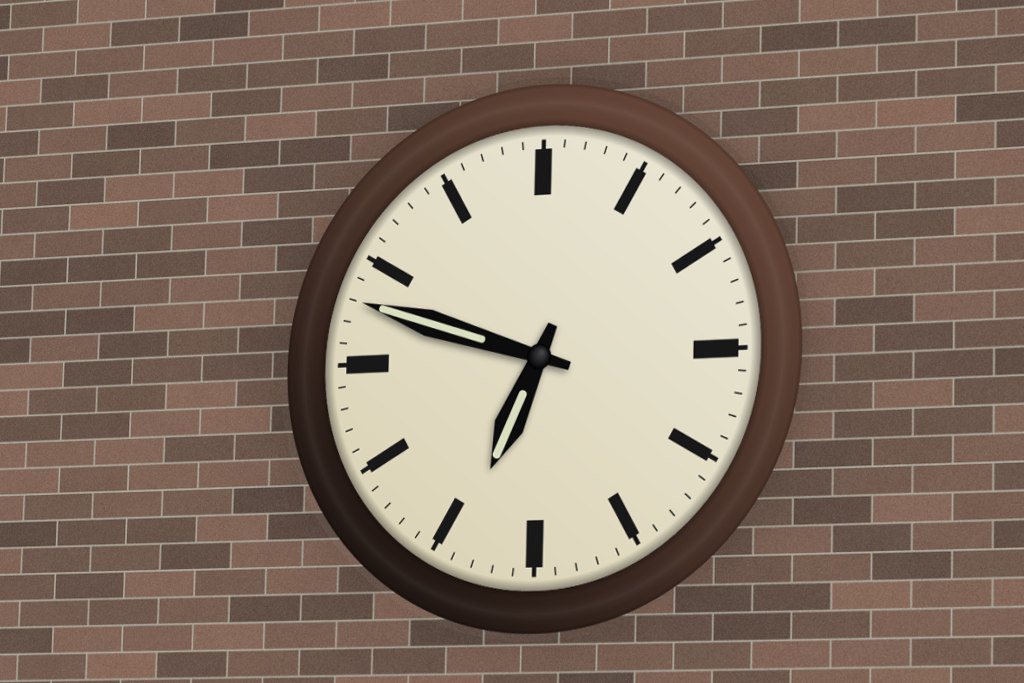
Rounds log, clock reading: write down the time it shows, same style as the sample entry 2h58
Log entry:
6h48
